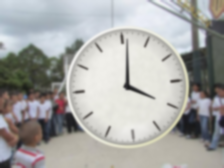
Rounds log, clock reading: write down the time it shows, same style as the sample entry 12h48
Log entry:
4h01
